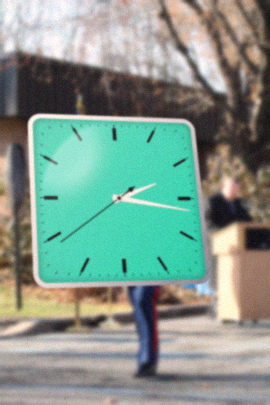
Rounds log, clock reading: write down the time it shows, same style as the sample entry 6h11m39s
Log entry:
2h16m39s
